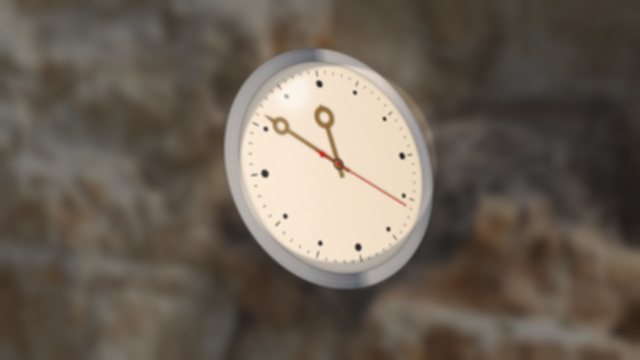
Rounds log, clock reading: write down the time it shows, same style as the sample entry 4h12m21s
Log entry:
11h51m21s
